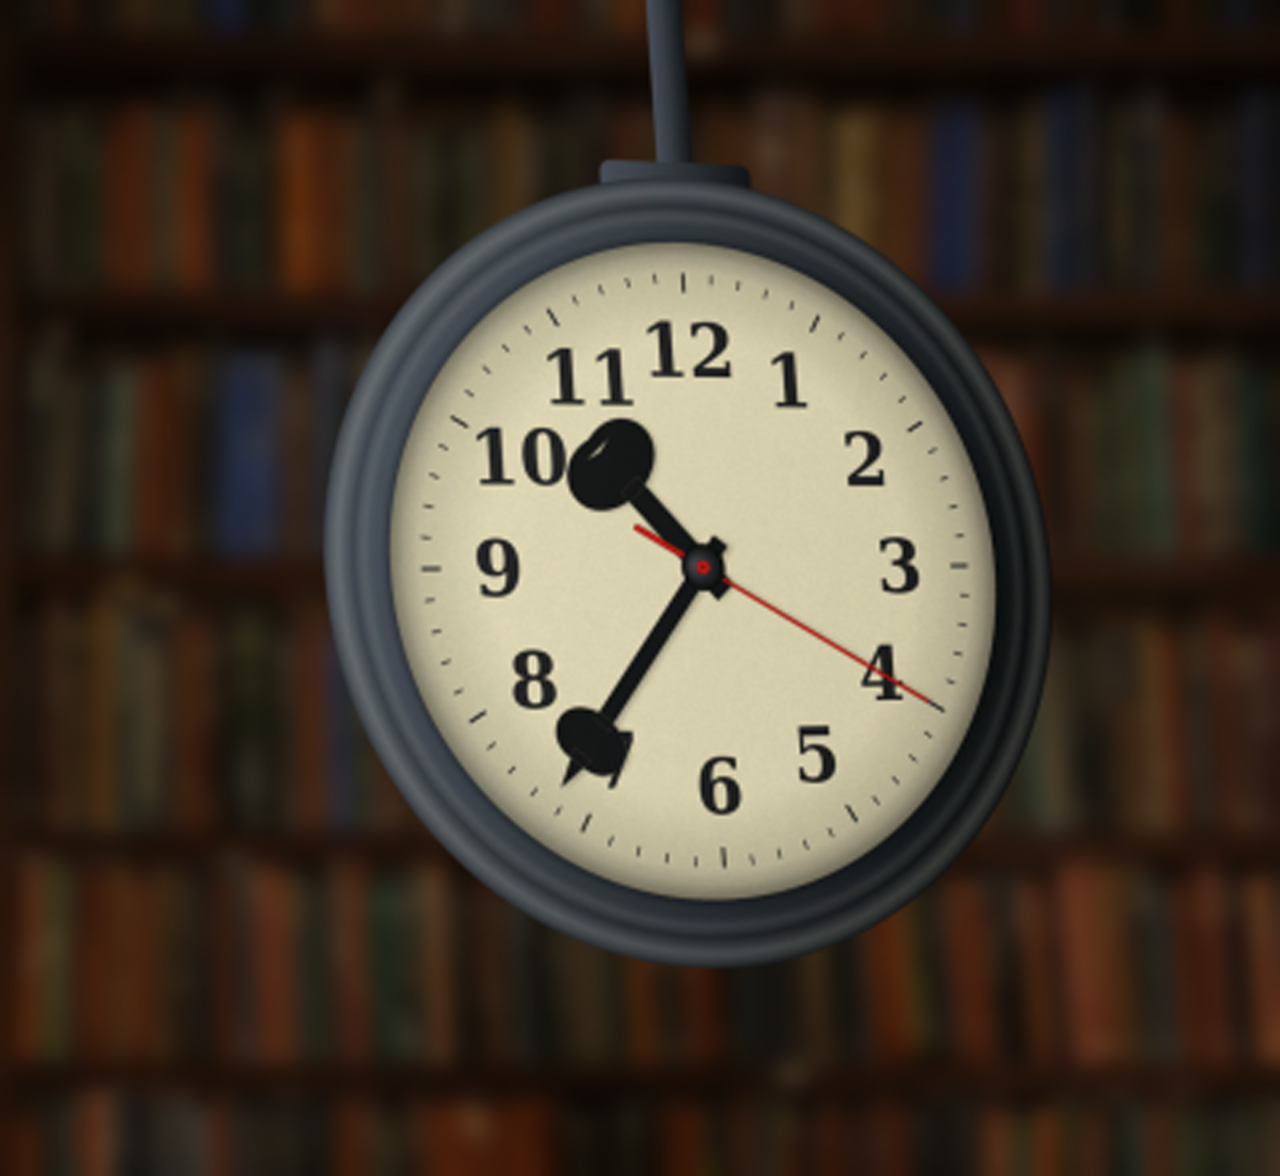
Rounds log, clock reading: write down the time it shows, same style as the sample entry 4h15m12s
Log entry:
10h36m20s
